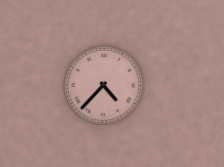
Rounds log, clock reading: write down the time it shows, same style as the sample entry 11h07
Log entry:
4h37
